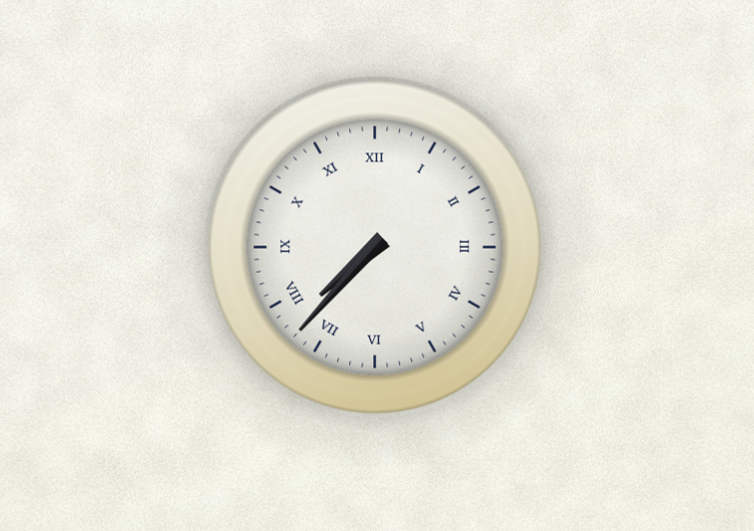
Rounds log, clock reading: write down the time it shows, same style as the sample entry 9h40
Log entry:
7h37
